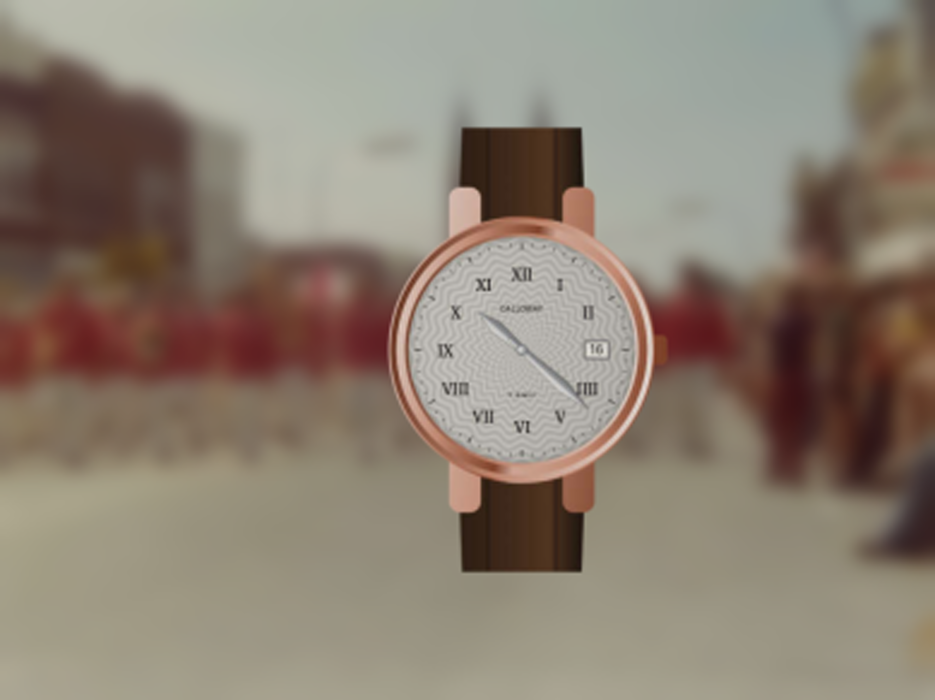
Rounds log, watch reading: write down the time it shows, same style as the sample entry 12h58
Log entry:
10h22
